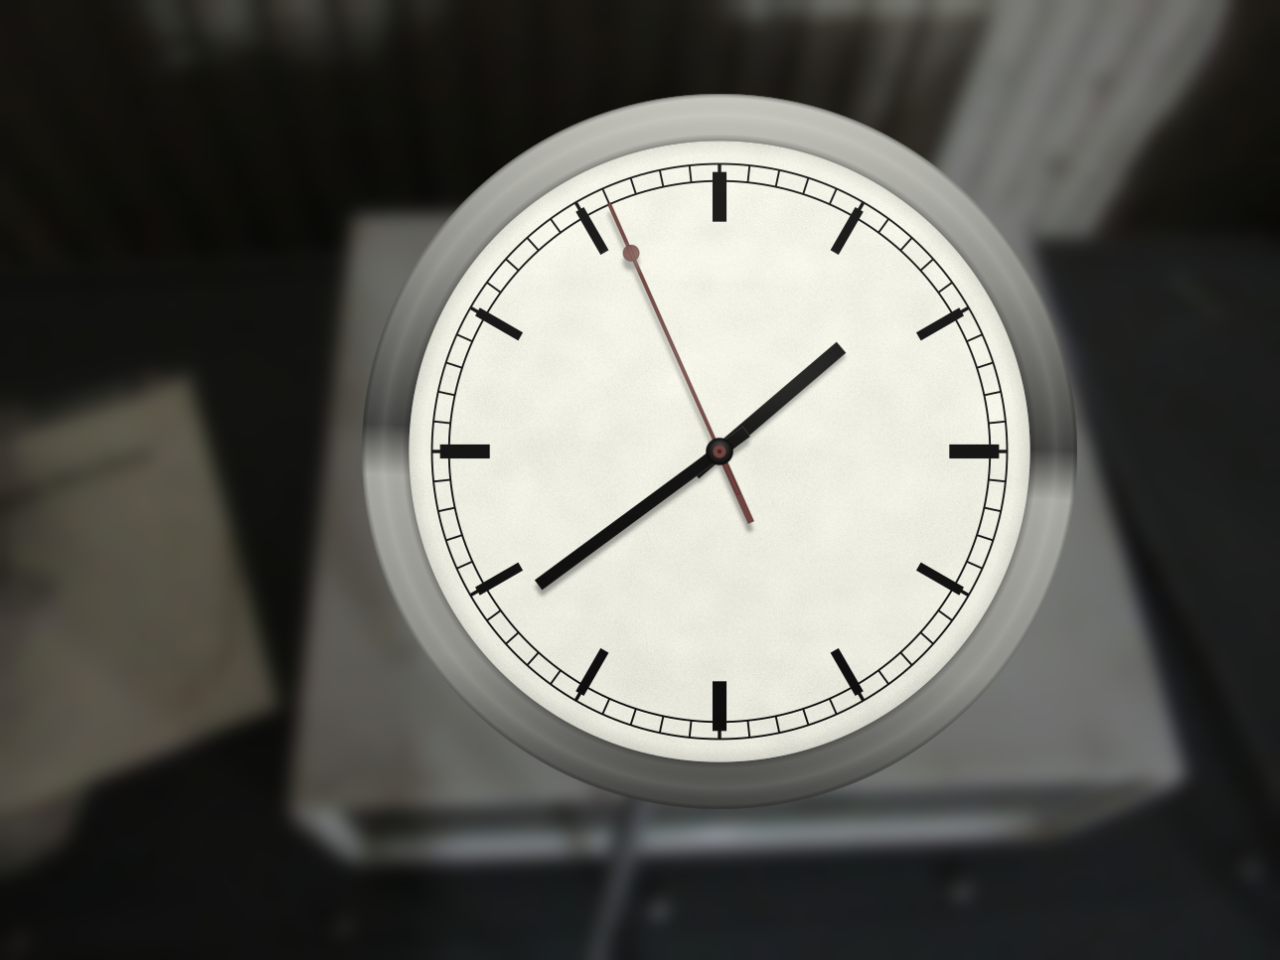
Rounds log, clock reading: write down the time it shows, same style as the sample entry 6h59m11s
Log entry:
1h38m56s
